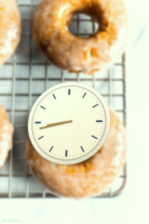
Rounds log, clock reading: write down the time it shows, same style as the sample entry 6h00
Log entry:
8h43
